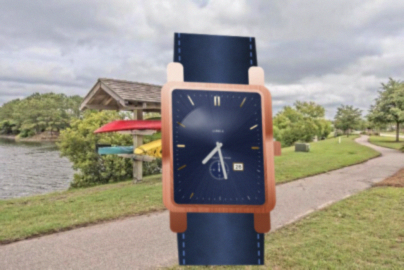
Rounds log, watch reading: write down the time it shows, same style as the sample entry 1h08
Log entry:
7h28
